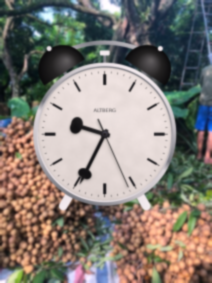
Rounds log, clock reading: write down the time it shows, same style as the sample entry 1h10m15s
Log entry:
9h34m26s
